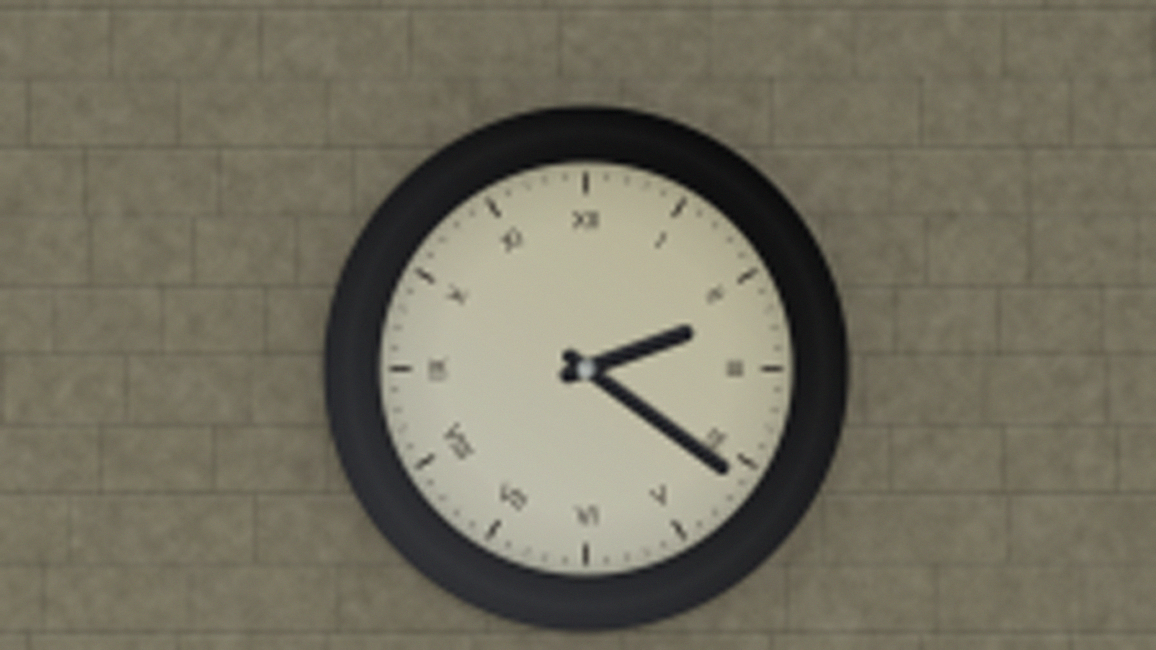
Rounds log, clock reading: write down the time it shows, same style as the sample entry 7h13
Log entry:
2h21
